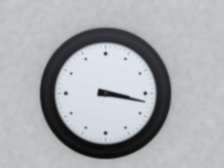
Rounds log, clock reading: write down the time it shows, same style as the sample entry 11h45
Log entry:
3h17
